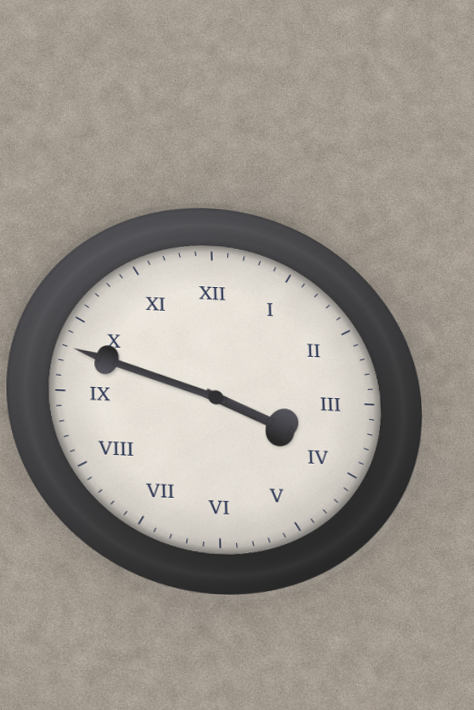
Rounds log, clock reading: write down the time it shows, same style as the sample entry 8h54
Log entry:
3h48
